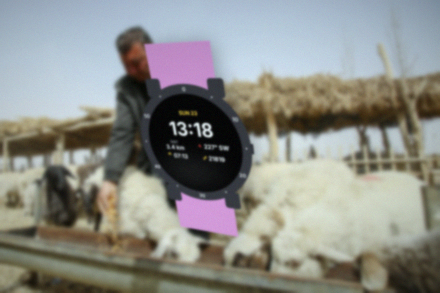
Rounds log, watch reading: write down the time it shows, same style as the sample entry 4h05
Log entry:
13h18
